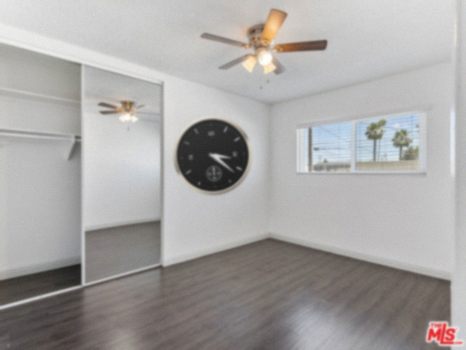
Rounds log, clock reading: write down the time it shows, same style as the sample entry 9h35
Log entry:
3h22
